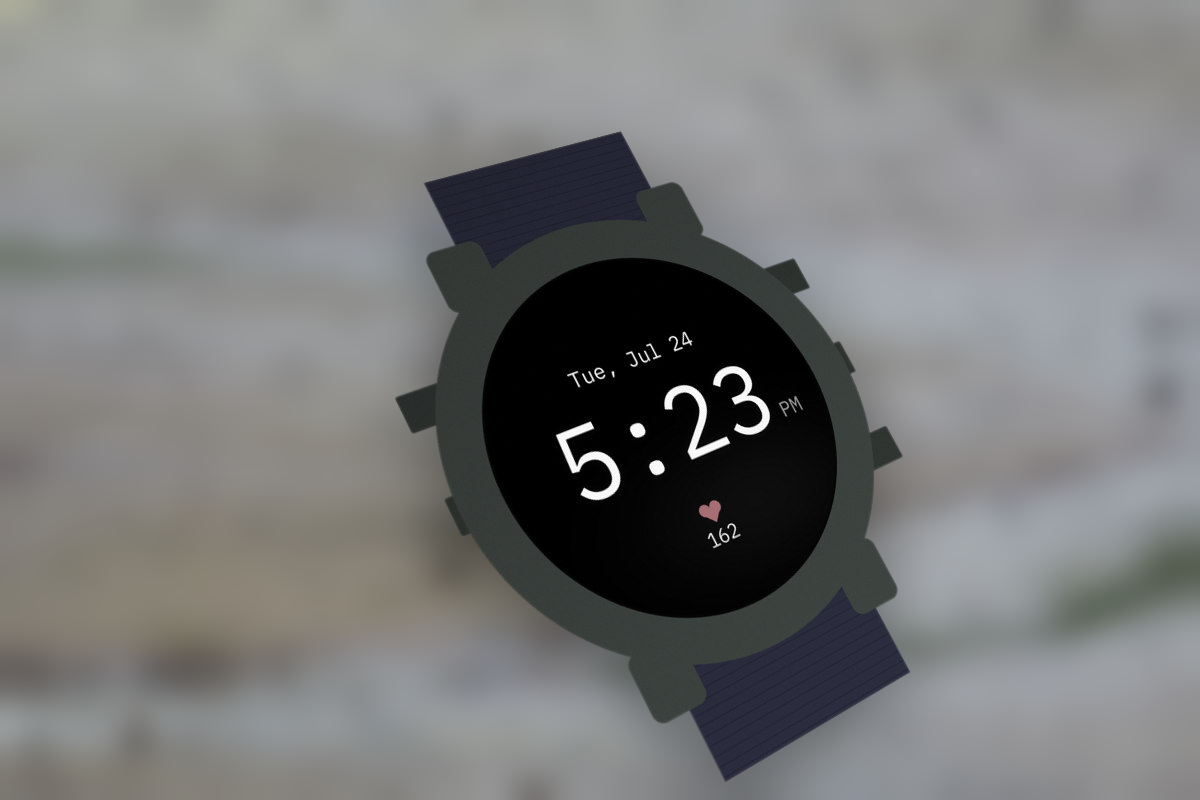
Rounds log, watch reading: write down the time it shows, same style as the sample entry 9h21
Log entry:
5h23
